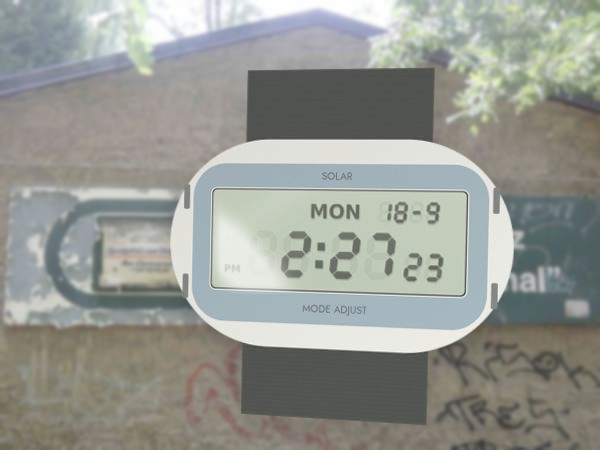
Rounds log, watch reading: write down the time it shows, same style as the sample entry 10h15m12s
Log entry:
2h27m23s
